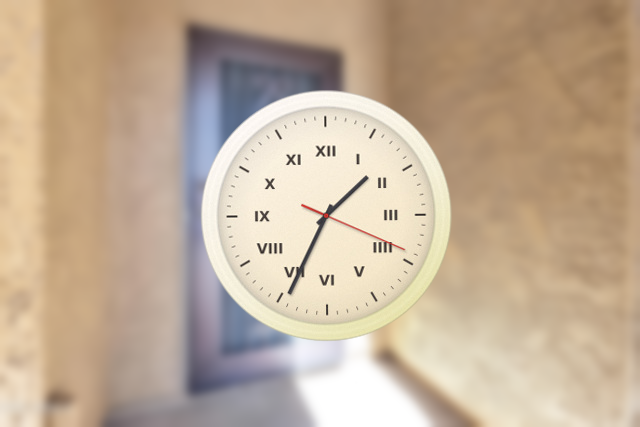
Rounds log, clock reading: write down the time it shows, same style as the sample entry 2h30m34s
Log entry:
1h34m19s
